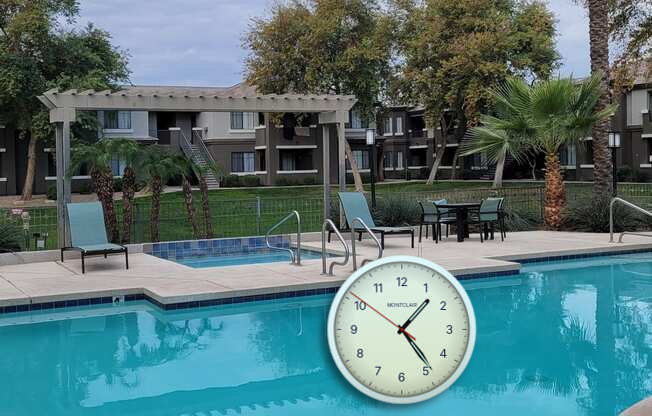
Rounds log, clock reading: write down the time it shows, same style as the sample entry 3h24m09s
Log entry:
1h23m51s
